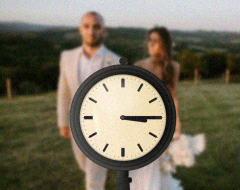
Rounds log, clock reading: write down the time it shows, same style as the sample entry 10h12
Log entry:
3h15
